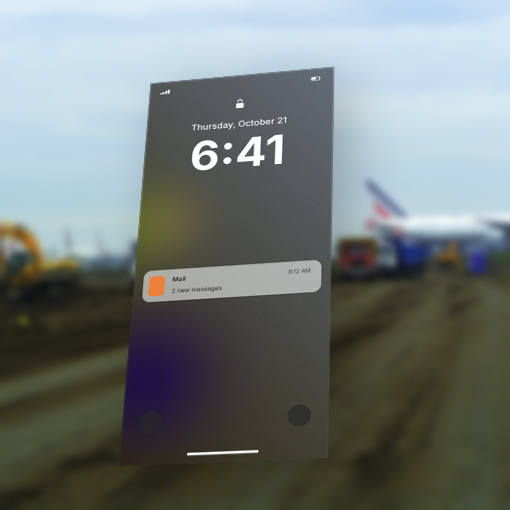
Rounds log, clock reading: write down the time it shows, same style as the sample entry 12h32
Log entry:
6h41
